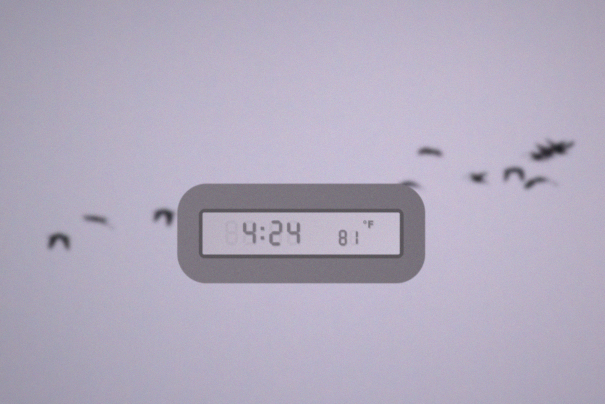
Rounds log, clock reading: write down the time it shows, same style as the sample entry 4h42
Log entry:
4h24
